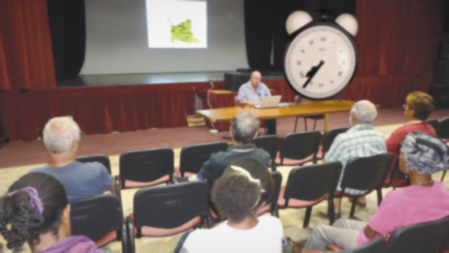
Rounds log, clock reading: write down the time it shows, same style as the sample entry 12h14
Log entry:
7h36
